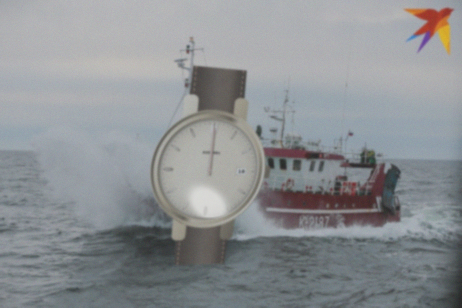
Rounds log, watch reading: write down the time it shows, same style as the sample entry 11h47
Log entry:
12h00
